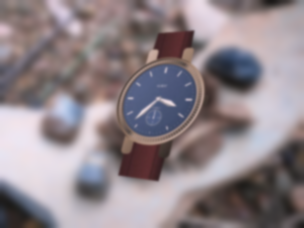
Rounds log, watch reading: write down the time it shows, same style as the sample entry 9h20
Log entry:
3h37
